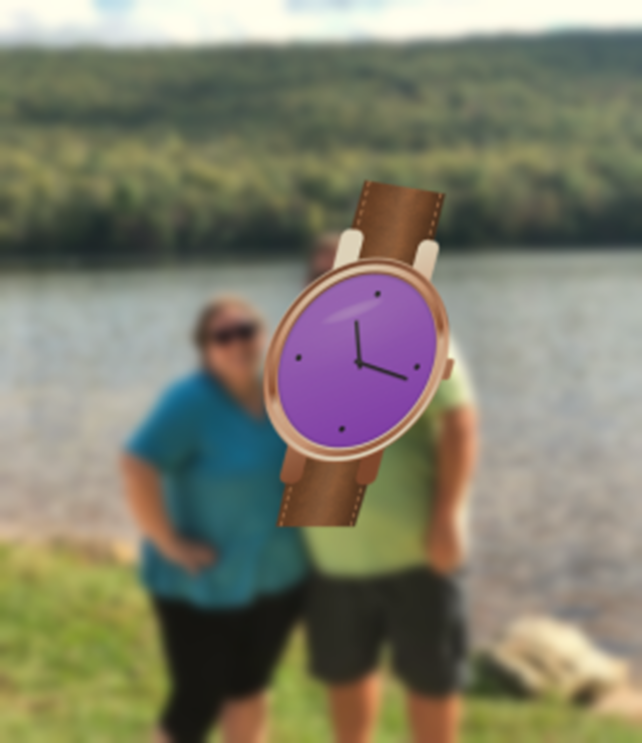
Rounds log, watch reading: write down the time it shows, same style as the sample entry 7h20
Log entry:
11h17
